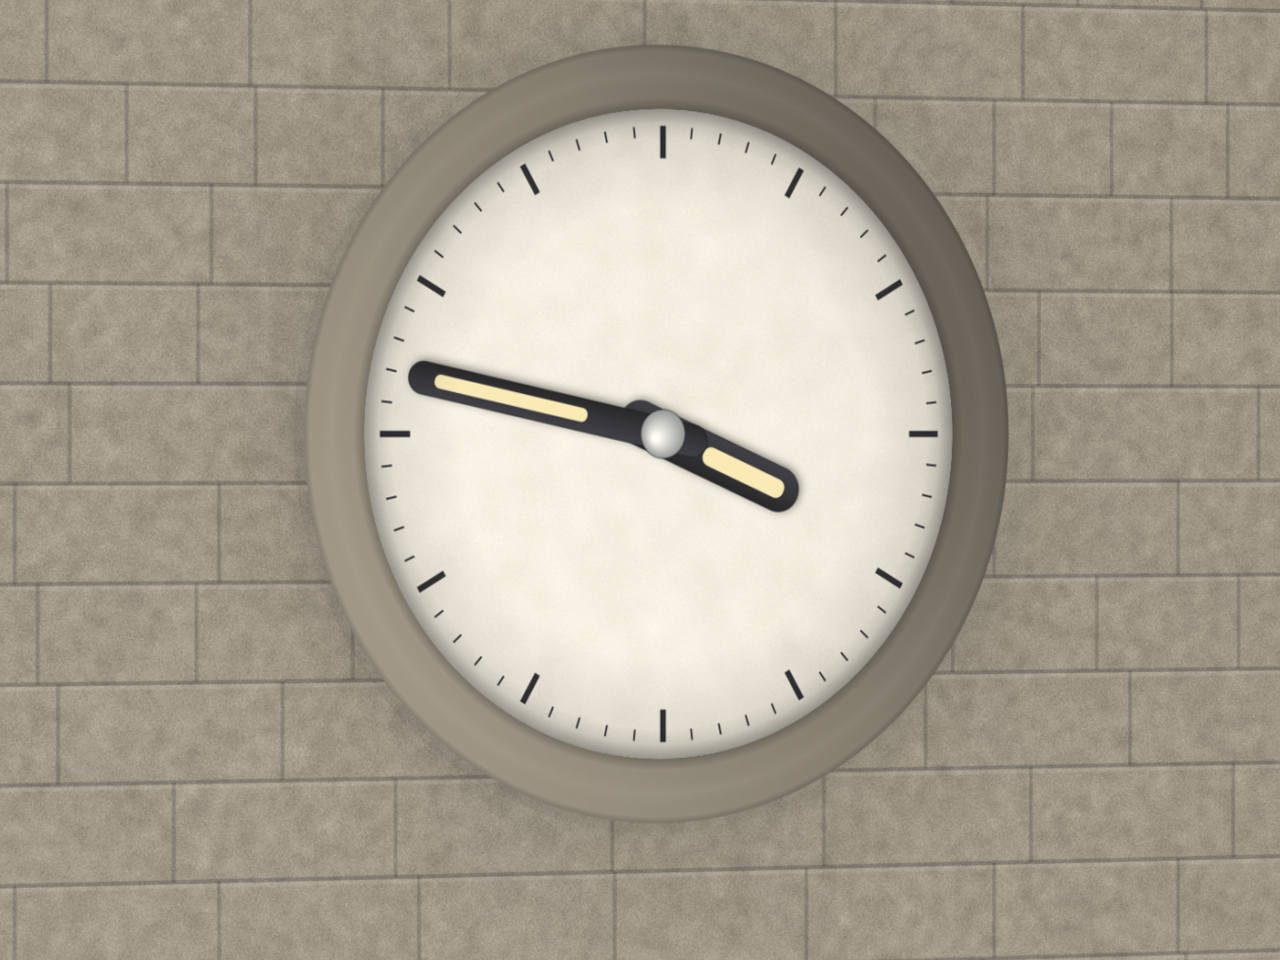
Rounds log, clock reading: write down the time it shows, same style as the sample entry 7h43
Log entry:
3h47
